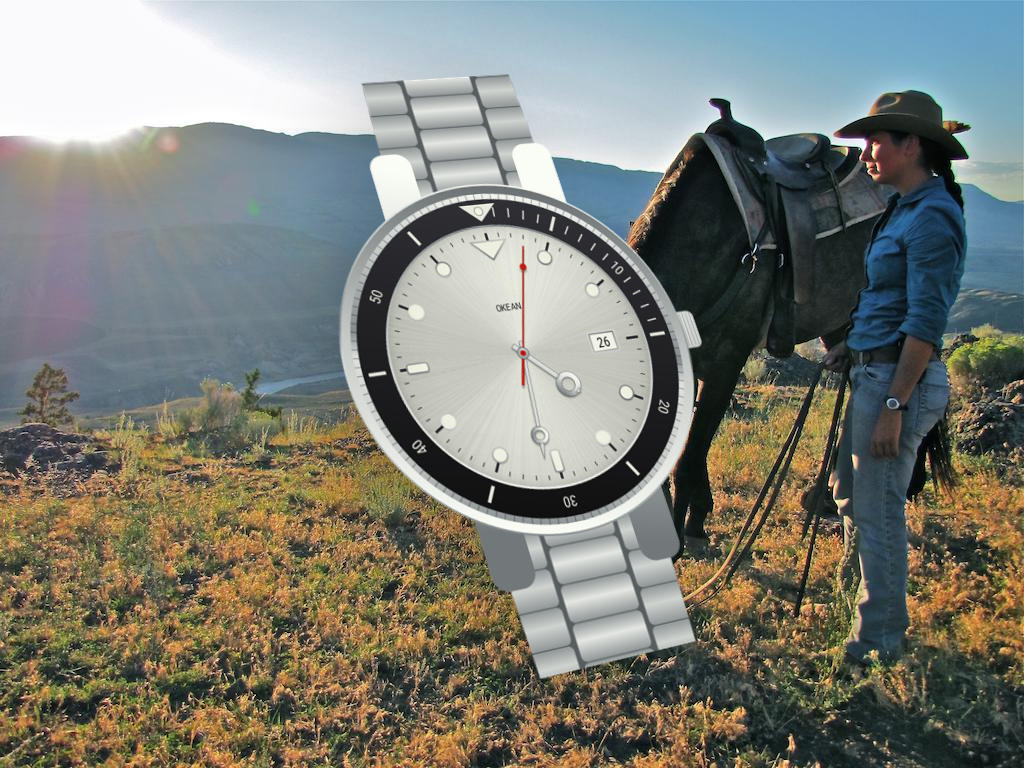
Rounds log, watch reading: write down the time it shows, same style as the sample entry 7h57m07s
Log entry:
4h31m03s
